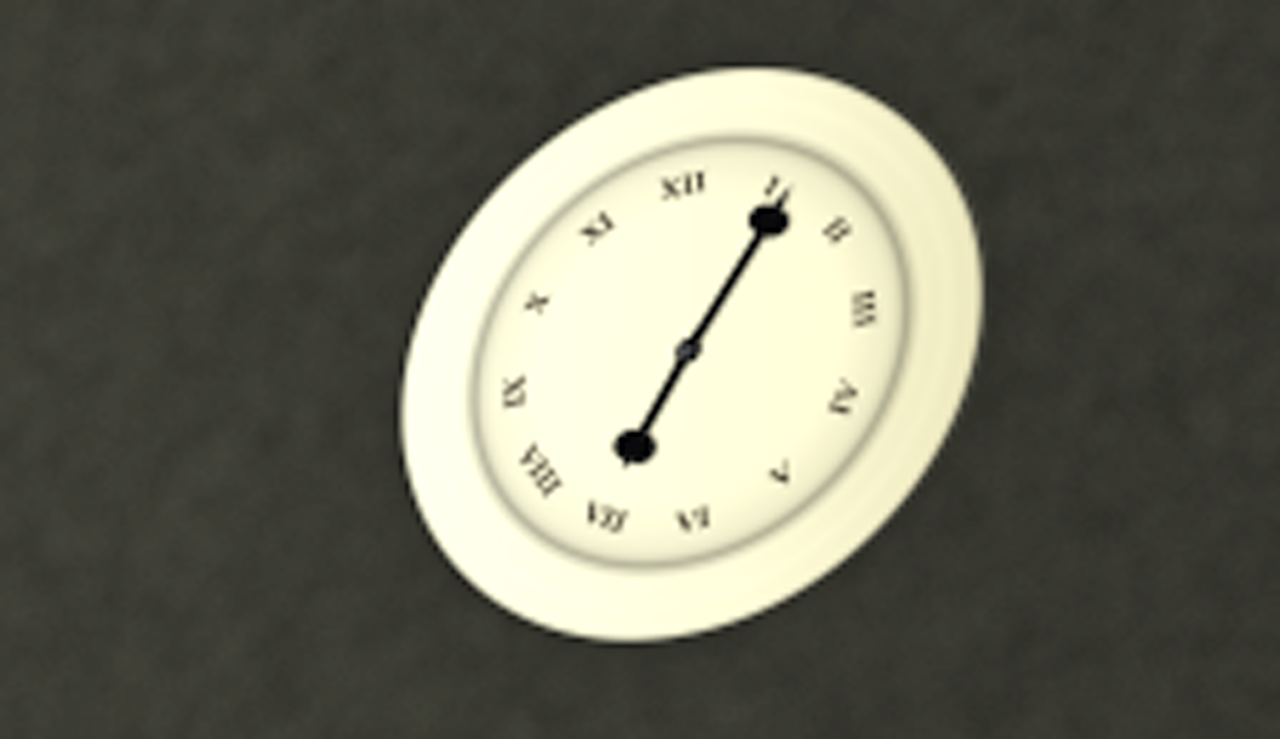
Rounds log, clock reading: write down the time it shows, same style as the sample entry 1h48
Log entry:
7h06
